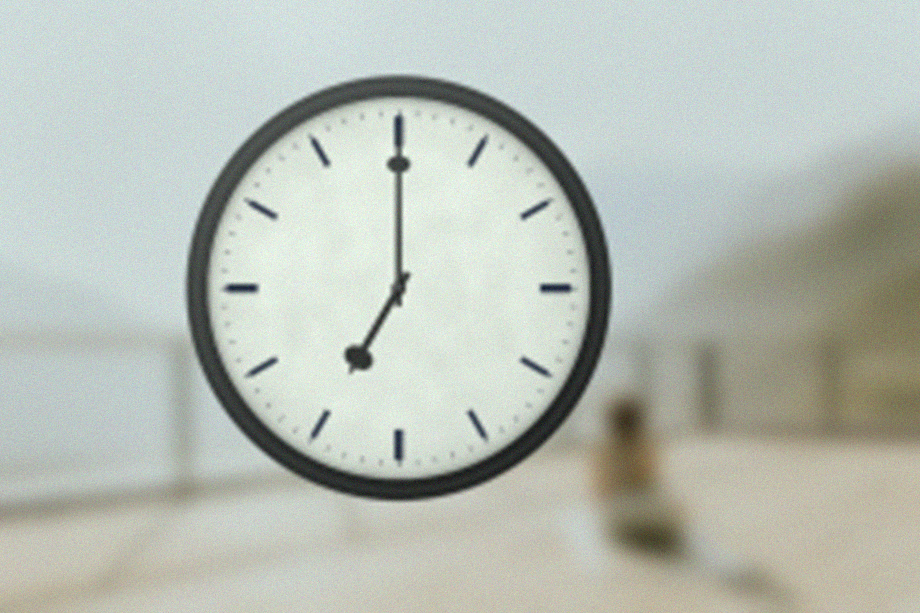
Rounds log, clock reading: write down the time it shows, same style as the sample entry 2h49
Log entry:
7h00
